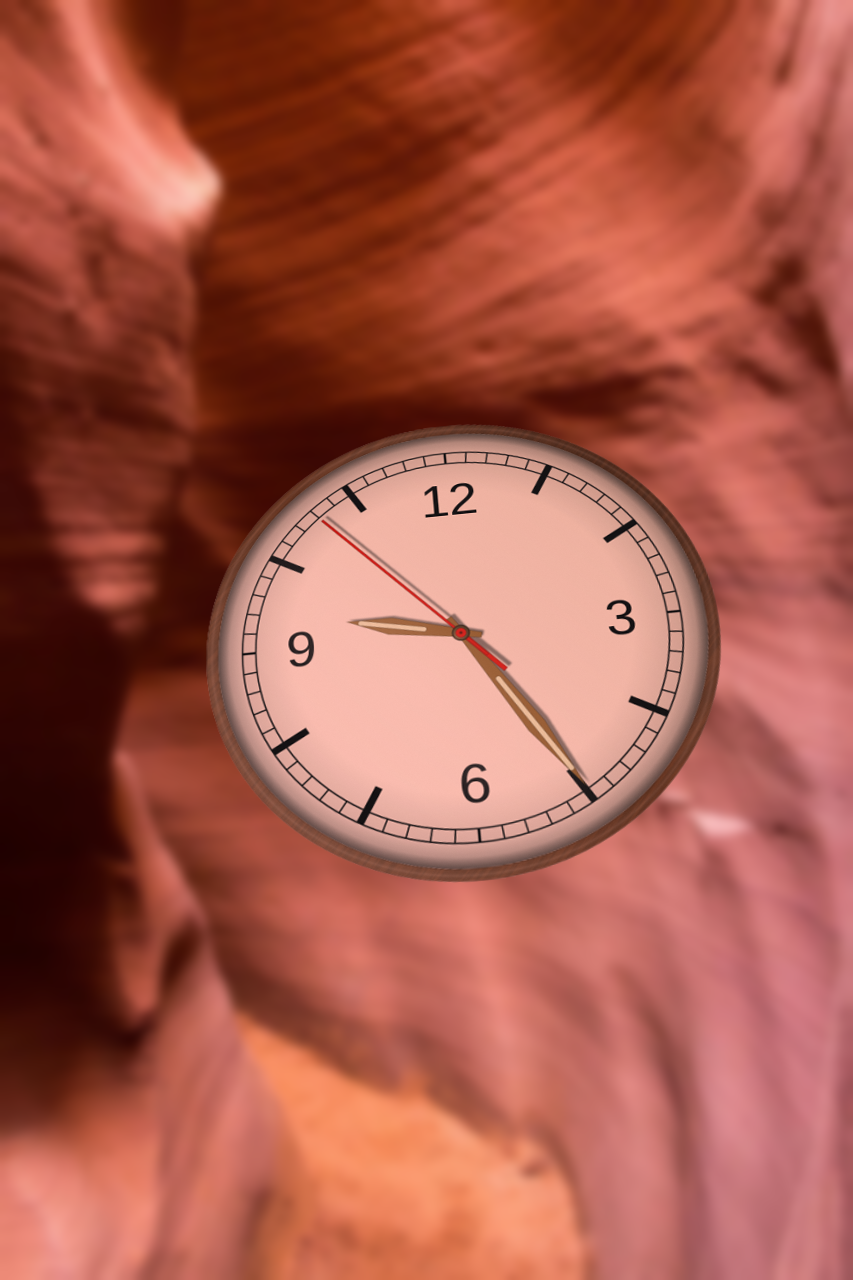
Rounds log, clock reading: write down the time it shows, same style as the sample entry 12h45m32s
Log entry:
9h24m53s
